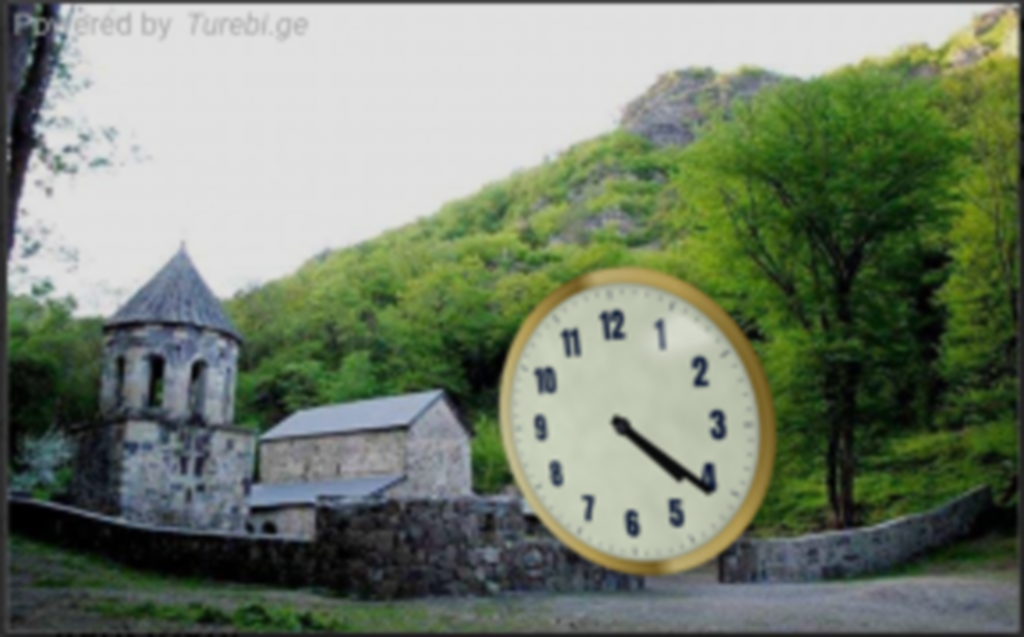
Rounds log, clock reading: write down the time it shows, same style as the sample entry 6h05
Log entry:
4h21
